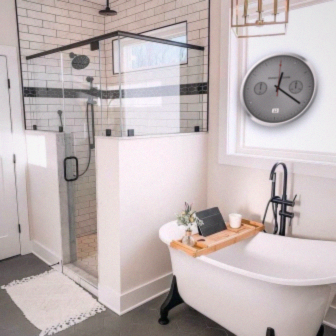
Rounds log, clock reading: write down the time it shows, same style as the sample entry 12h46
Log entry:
12h21
